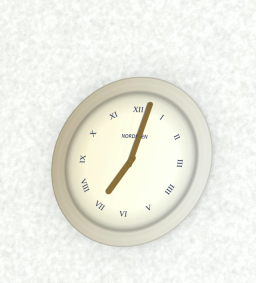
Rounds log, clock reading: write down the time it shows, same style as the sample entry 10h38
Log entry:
7h02
